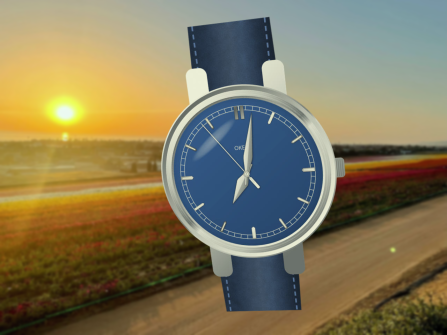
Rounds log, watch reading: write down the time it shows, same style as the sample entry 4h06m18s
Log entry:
7h01m54s
